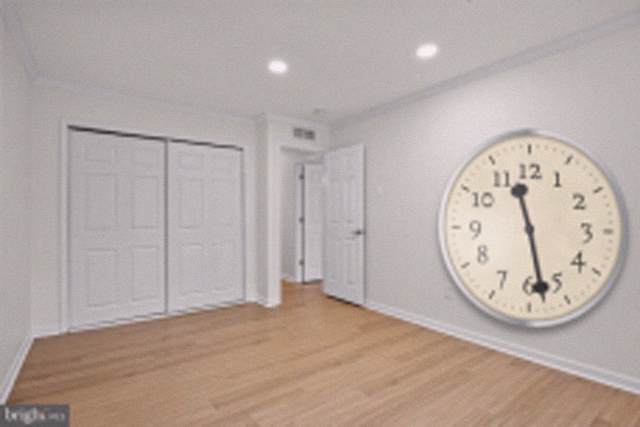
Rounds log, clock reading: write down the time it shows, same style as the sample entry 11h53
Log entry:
11h28
